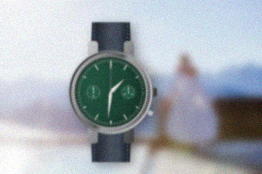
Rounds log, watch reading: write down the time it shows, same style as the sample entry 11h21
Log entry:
1h31
